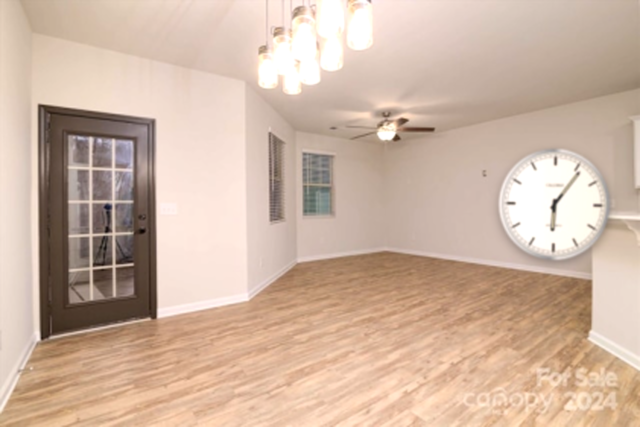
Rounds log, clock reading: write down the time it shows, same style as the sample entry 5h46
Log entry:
6h06
